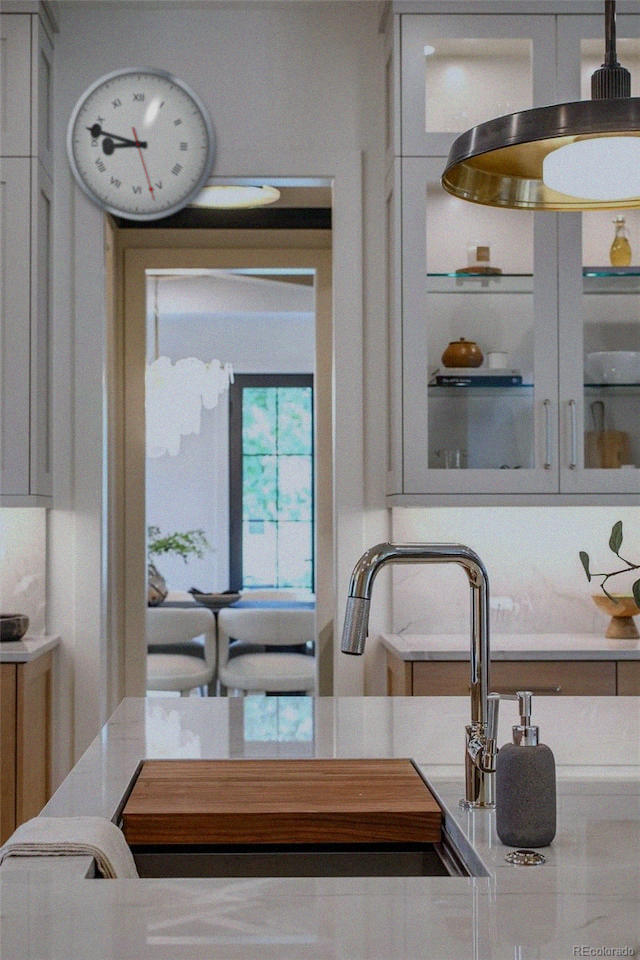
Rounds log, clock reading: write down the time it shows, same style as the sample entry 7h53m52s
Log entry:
8h47m27s
